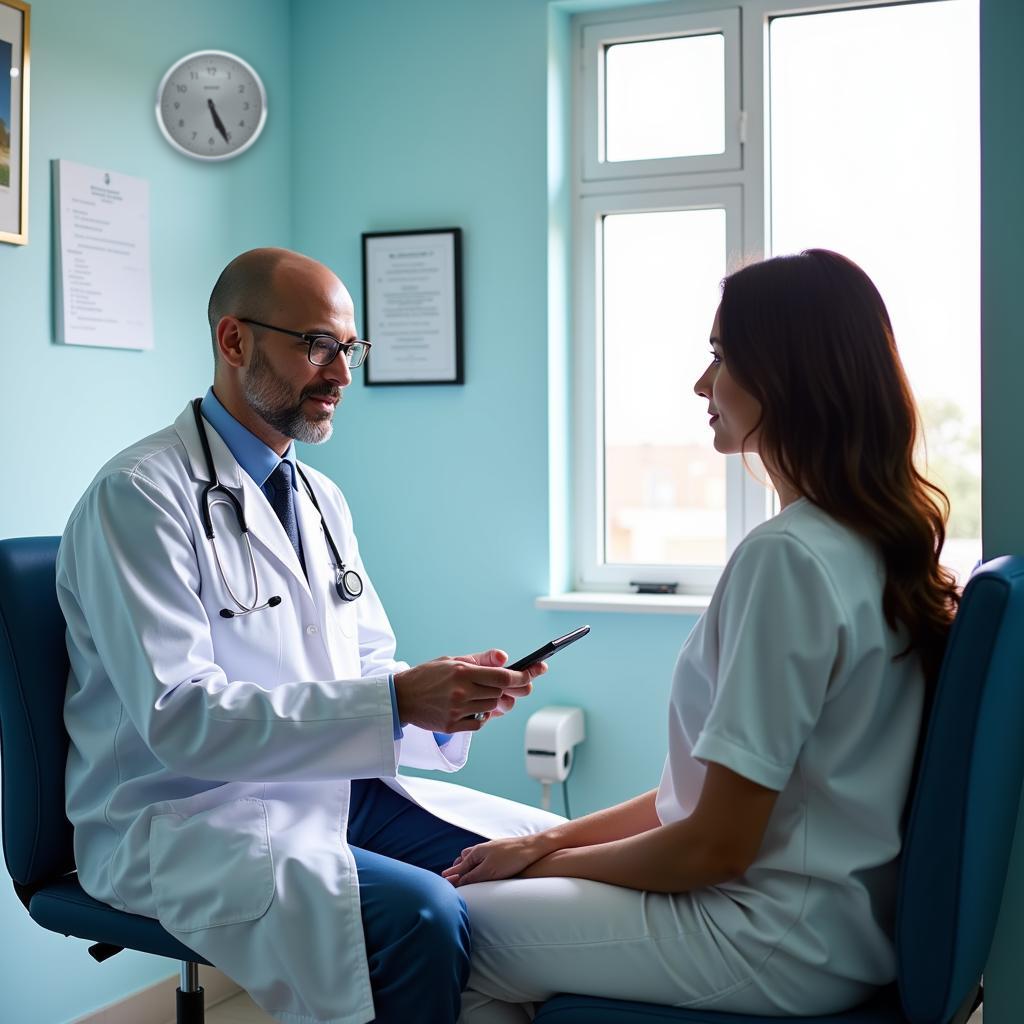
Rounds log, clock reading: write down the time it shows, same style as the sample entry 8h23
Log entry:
5h26
